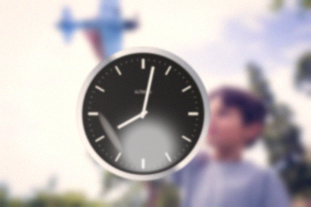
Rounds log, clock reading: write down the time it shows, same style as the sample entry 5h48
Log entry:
8h02
